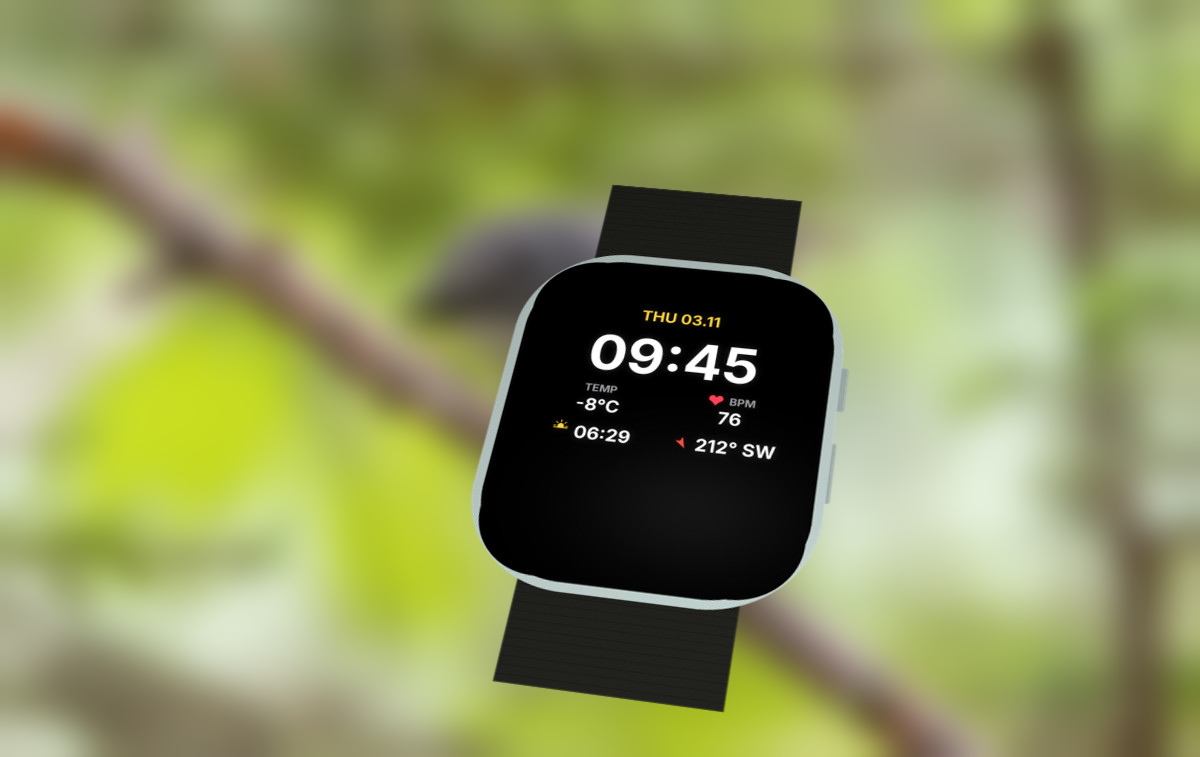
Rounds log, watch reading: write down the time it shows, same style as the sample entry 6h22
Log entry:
9h45
